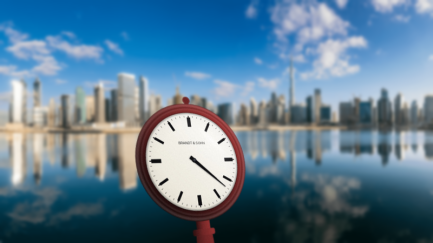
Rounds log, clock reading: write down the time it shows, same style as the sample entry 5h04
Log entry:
4h22
